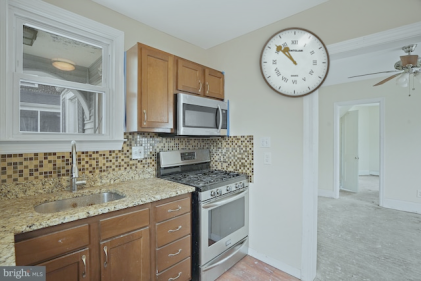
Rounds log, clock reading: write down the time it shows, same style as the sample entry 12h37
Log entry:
10h52
